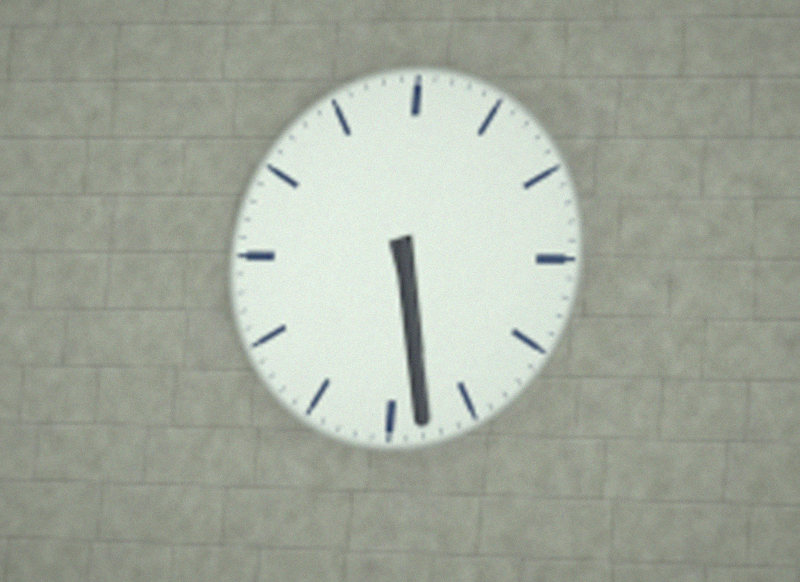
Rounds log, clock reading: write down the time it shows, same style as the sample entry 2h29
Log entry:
5h28
